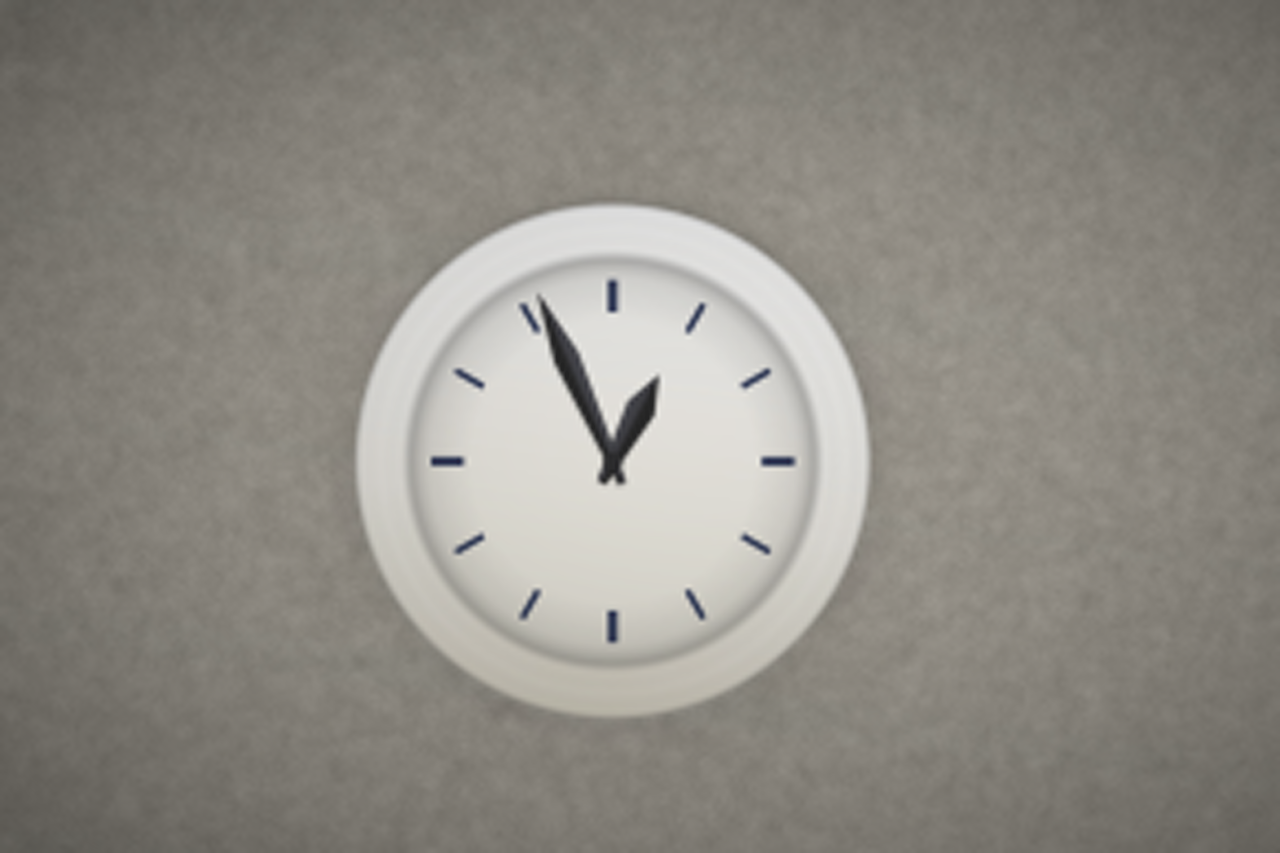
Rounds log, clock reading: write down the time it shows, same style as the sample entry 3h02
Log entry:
12h56
